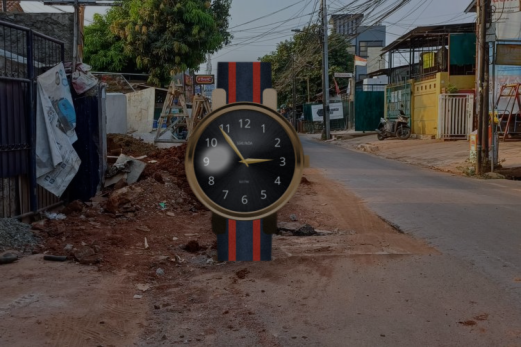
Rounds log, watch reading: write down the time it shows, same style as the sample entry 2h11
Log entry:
2h54
